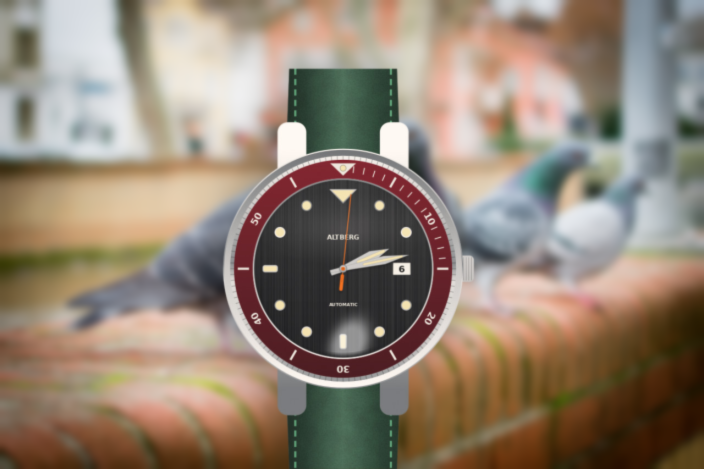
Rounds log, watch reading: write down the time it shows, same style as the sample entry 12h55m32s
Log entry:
2h13m01s
